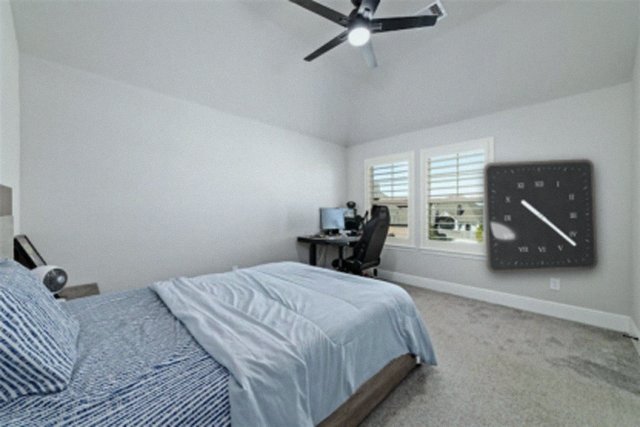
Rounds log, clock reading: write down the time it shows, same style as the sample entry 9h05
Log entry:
10h22
